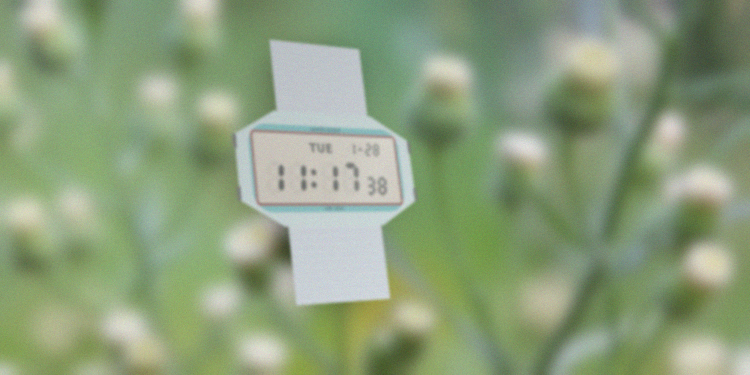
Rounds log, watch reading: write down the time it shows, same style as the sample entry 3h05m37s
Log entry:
11h17m38s
